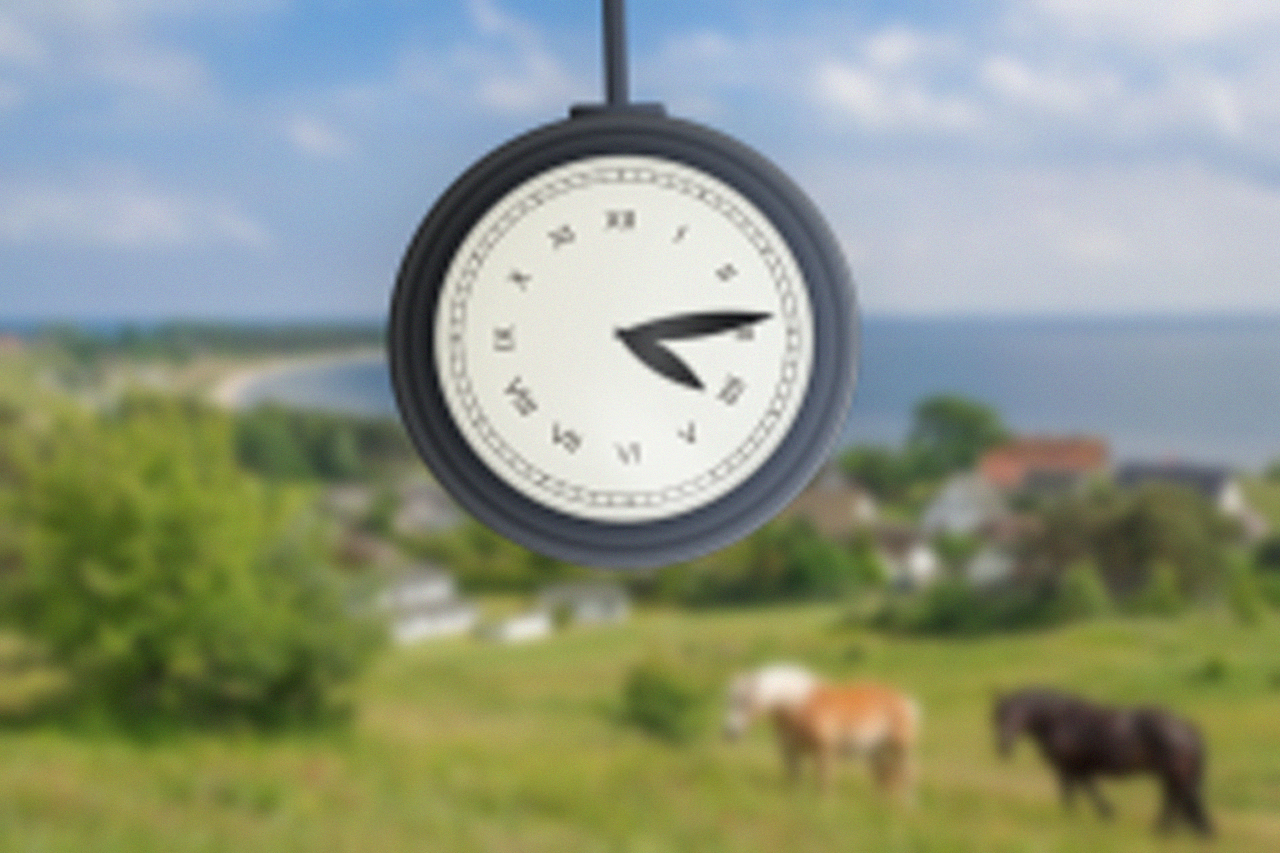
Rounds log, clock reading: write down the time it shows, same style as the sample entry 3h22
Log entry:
4h14
